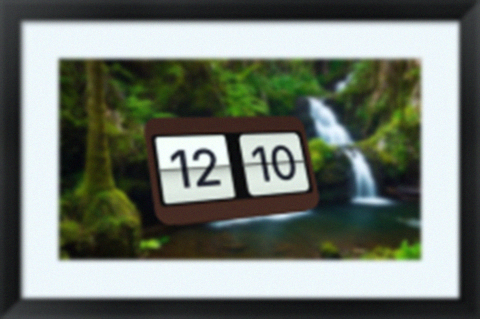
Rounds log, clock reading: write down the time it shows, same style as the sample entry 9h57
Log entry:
12h10
